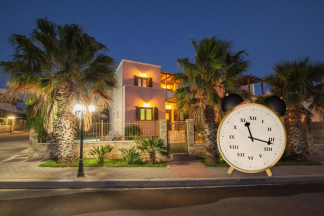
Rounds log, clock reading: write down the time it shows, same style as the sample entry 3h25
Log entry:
11h17
